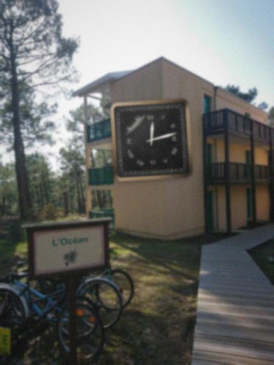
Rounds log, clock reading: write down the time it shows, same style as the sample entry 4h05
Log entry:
12h13
